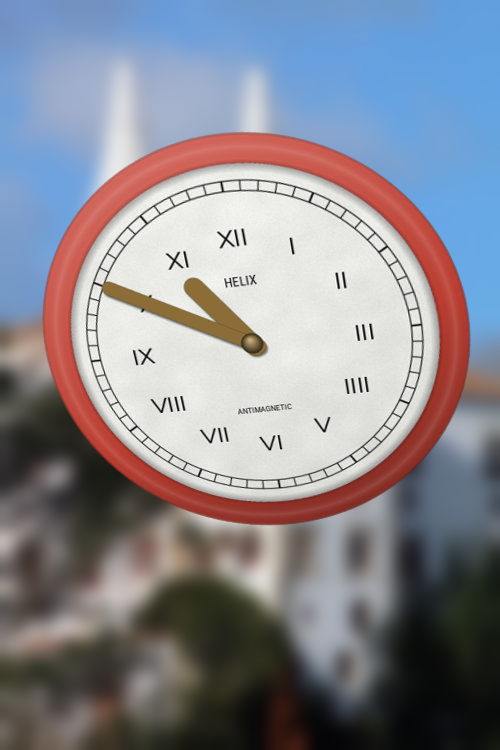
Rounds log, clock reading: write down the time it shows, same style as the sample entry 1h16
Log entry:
10h50
